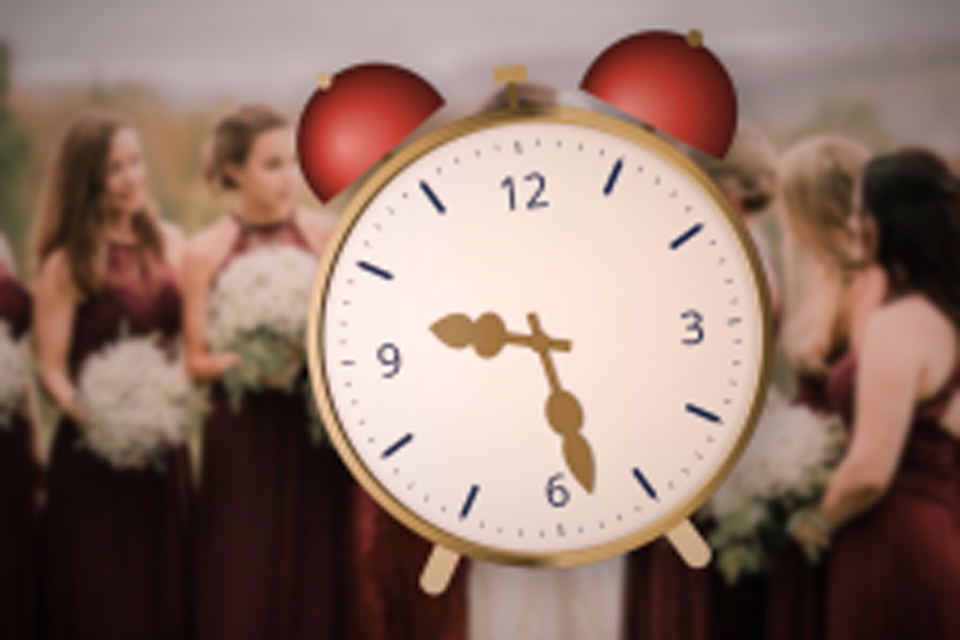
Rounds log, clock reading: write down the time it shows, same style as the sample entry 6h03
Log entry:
9h28
